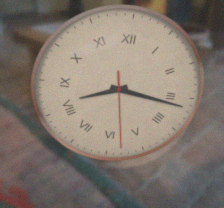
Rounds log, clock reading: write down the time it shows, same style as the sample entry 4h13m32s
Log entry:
8h16m28s
